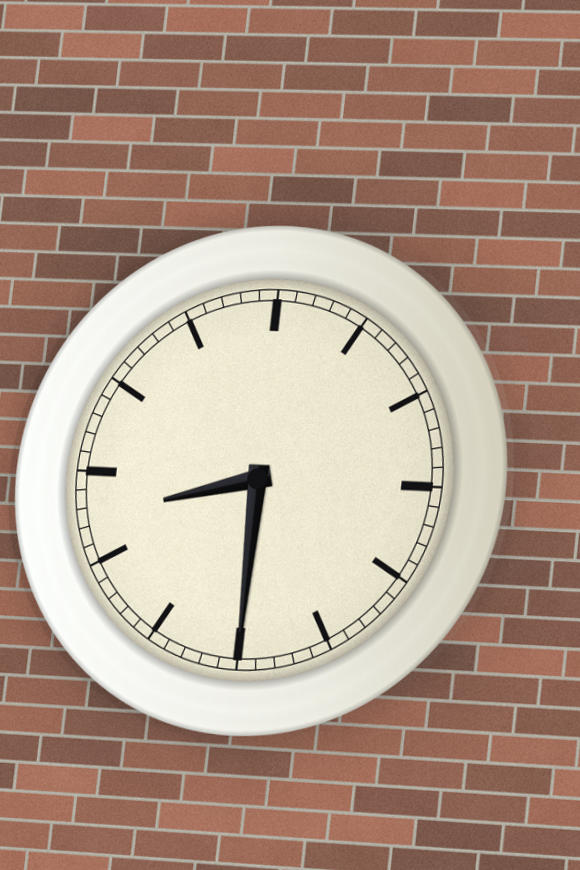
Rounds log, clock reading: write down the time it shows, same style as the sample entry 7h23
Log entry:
8h30
